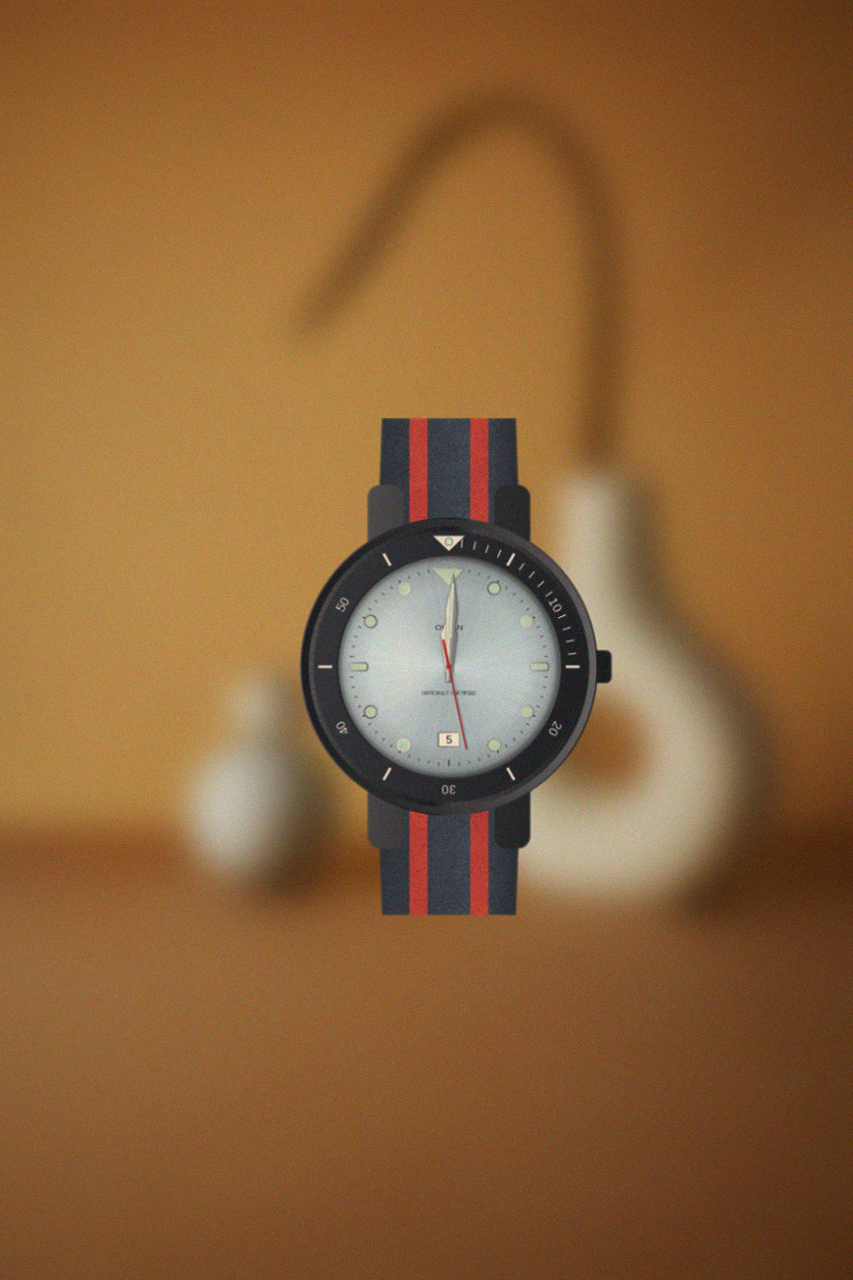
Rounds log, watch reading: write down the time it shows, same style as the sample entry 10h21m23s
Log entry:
12h00m28s
